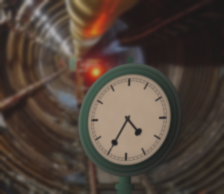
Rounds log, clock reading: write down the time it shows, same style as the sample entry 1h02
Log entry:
4h35
